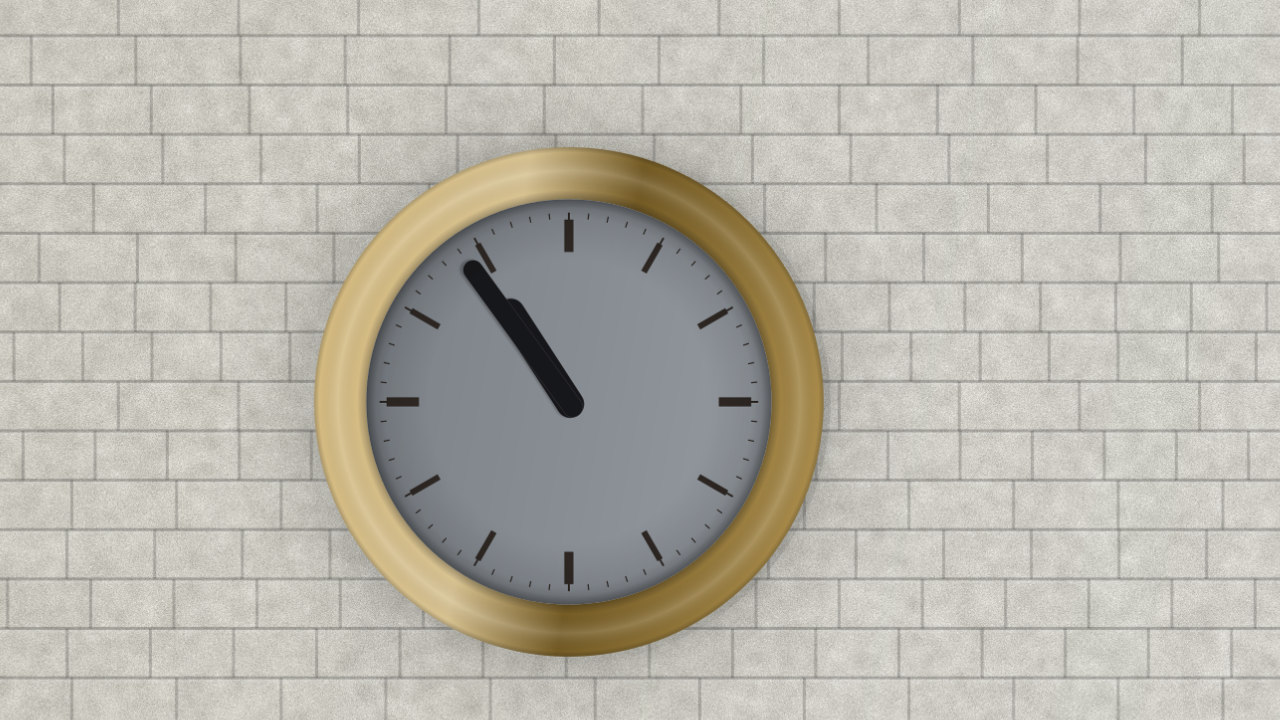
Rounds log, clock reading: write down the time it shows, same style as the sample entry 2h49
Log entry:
10h54
